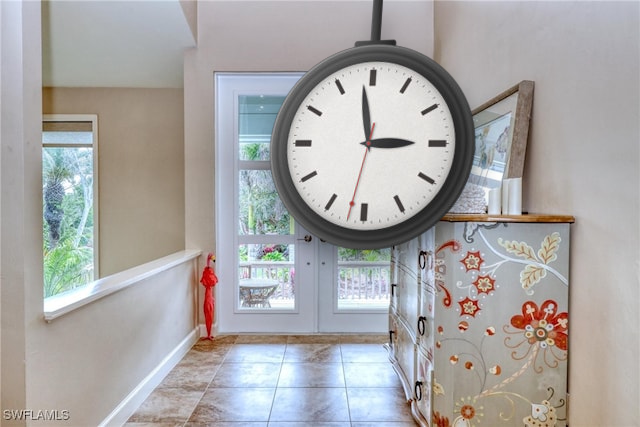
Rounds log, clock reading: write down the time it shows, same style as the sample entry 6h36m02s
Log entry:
2h58m32s
